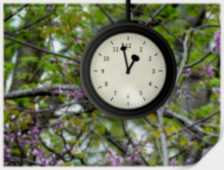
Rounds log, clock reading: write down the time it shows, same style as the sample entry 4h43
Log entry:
12h58
